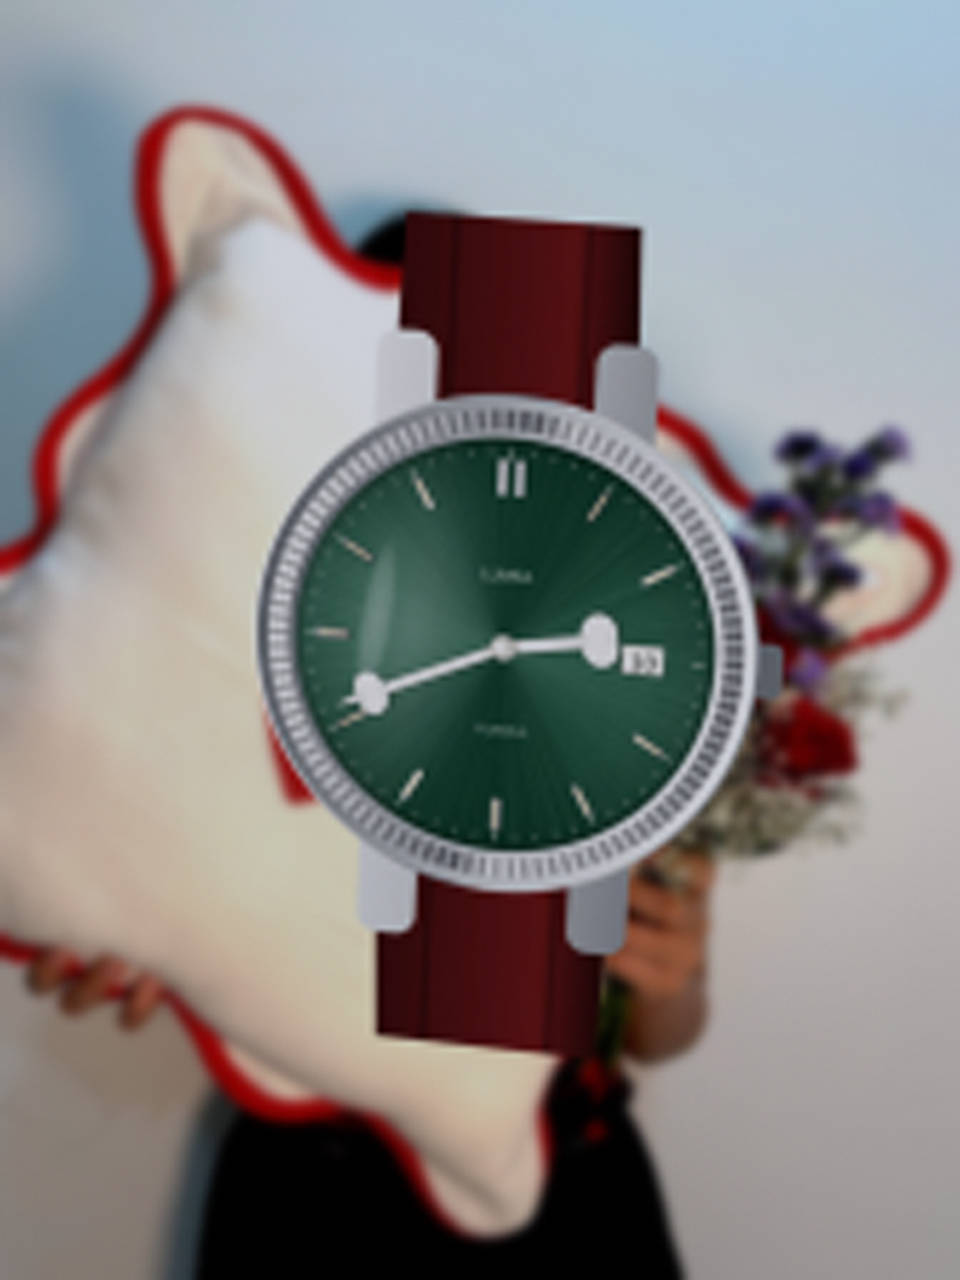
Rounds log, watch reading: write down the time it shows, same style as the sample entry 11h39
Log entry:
2h41
